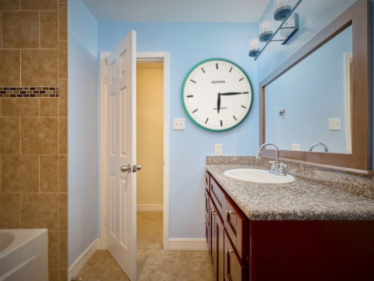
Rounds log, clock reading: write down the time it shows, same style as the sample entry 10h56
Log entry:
6h15
